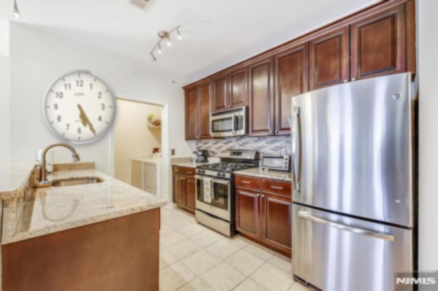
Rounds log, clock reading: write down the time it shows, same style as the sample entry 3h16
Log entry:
5h25
